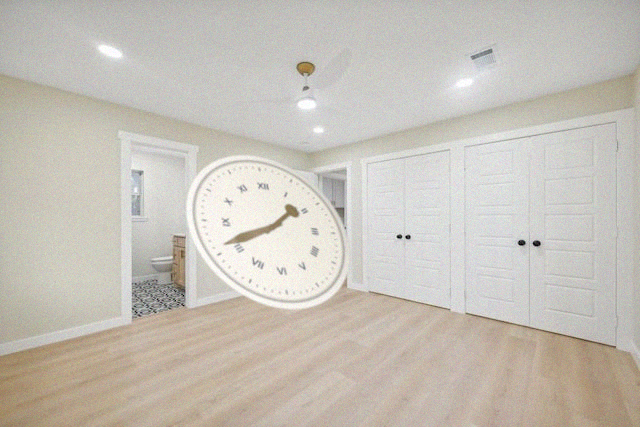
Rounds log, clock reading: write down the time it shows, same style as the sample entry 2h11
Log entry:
1h41
